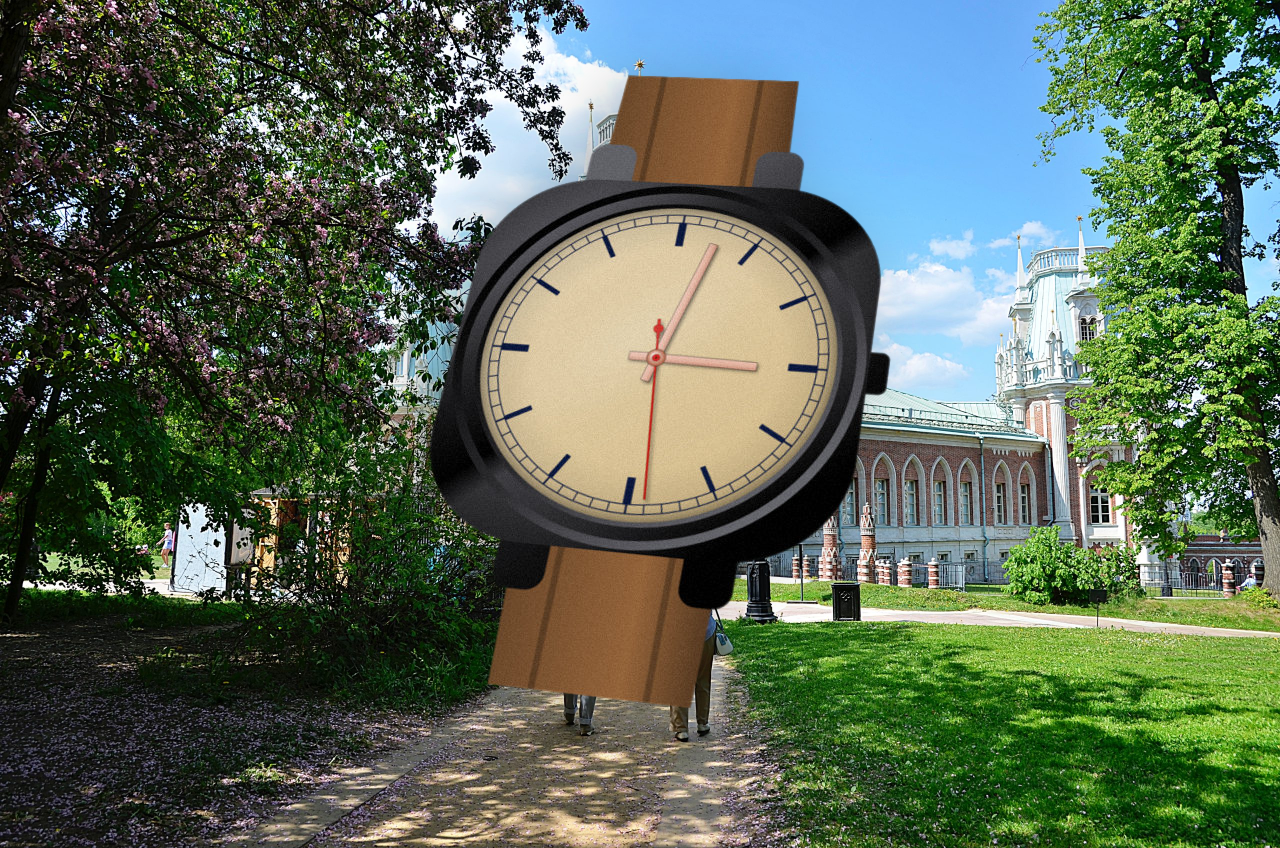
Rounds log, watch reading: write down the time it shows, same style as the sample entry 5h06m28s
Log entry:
3h02m29s
